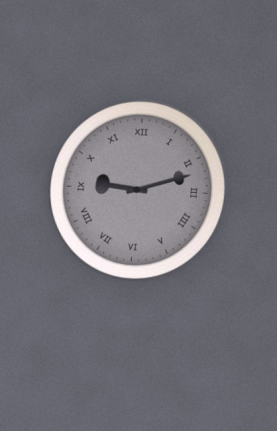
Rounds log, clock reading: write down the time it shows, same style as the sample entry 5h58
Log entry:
9h12
